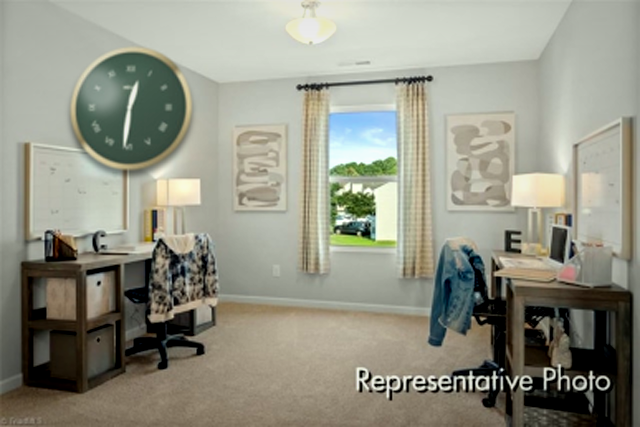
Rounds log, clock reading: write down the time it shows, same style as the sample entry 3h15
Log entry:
12h31
